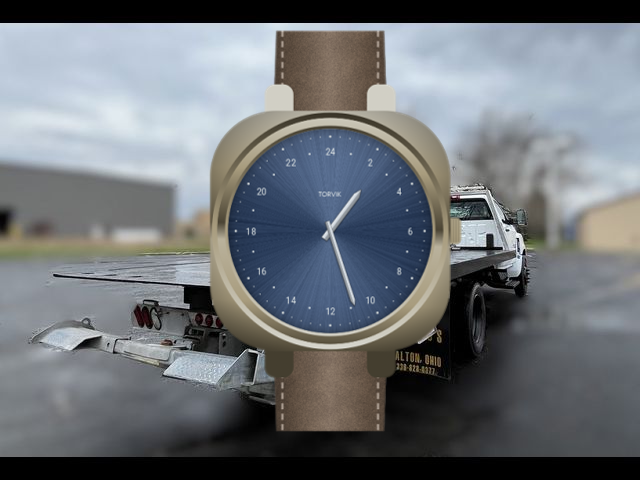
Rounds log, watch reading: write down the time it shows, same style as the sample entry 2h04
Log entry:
2h27
